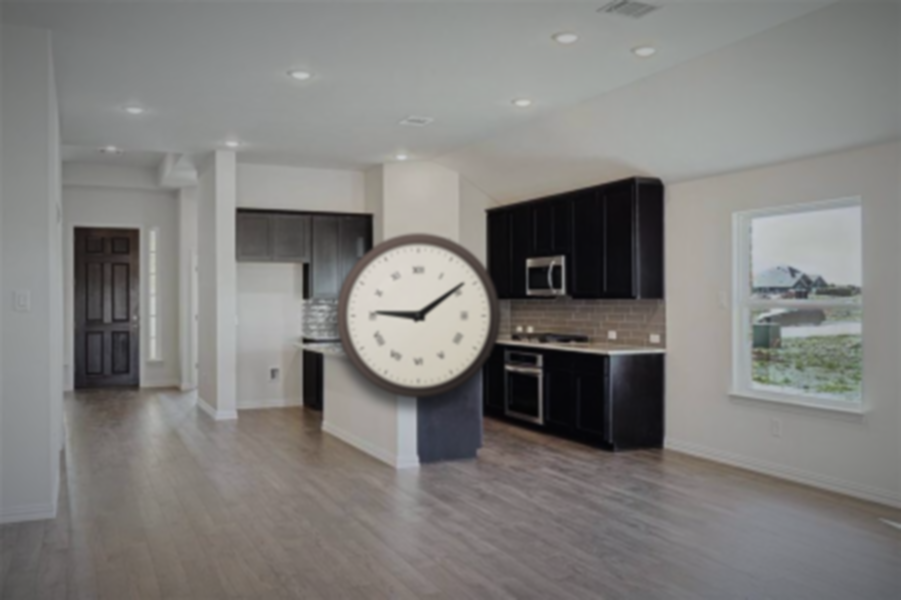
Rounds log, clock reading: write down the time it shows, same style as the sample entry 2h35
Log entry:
9h09
